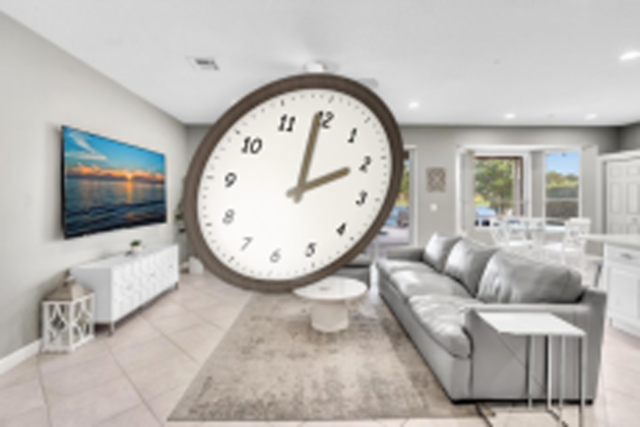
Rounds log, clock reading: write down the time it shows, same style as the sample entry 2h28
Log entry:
1h59
